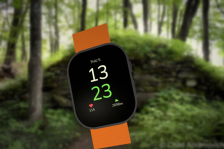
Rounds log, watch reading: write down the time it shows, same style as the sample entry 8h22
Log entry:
13h23
